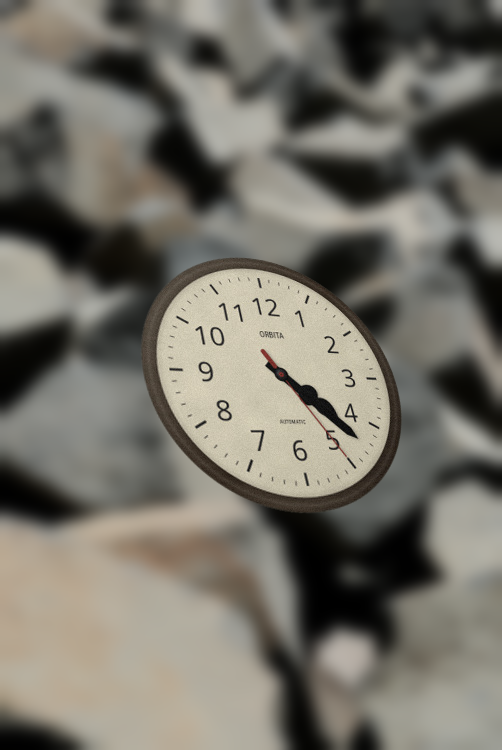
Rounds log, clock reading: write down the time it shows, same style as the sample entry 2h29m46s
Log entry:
4h22m25s
